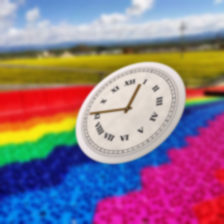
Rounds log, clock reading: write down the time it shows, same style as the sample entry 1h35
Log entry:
12h46
